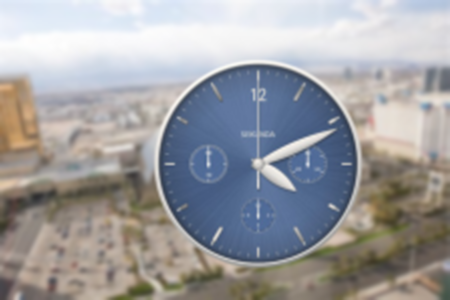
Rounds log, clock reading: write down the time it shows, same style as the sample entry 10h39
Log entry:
4h11
